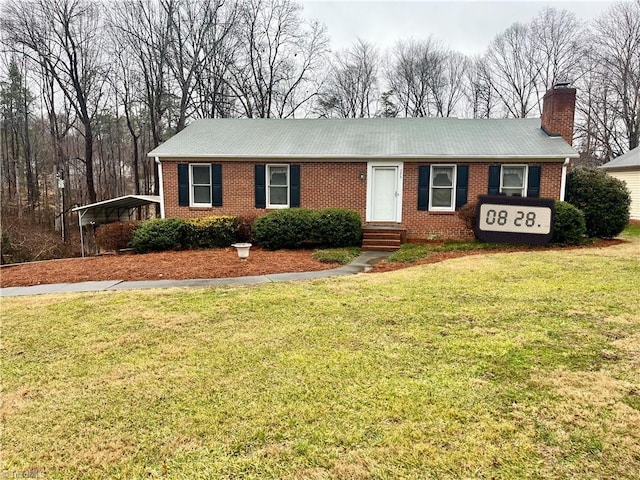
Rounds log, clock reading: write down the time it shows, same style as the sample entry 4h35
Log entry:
8h28
